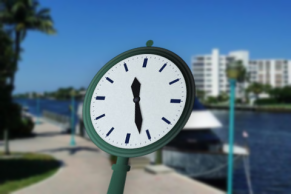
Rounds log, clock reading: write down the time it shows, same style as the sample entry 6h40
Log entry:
11h27
